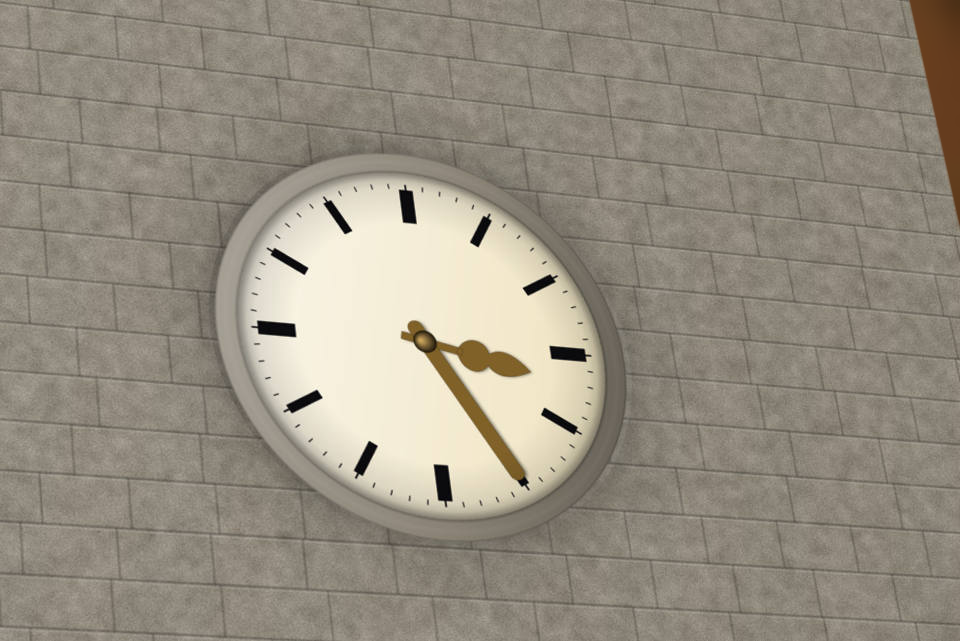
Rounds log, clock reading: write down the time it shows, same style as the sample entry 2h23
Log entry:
3h25
